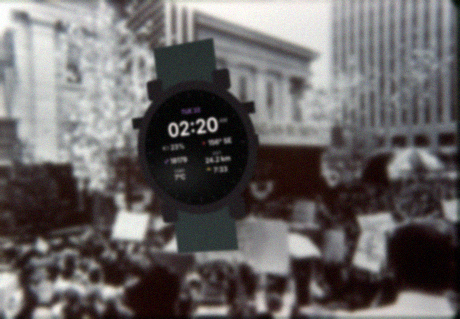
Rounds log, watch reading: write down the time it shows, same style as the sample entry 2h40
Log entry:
2h20
